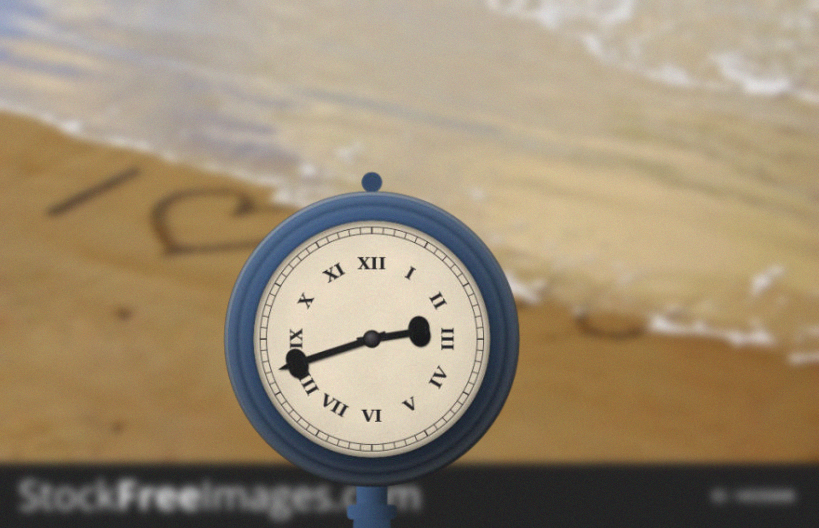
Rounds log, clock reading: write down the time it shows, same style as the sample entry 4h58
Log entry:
2h42
